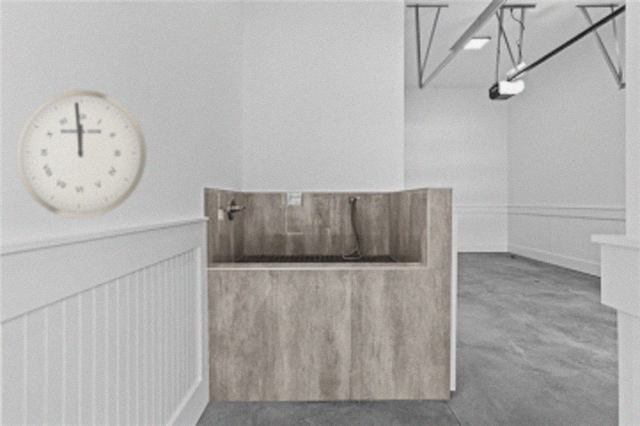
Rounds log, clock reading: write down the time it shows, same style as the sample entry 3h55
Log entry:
11h59
